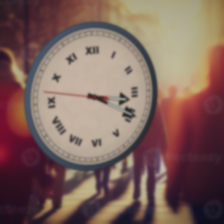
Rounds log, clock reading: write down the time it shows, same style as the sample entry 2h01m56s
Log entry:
3h19m47s
